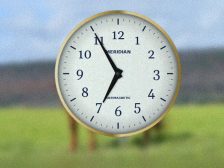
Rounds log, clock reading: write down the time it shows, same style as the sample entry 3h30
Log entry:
6h55
